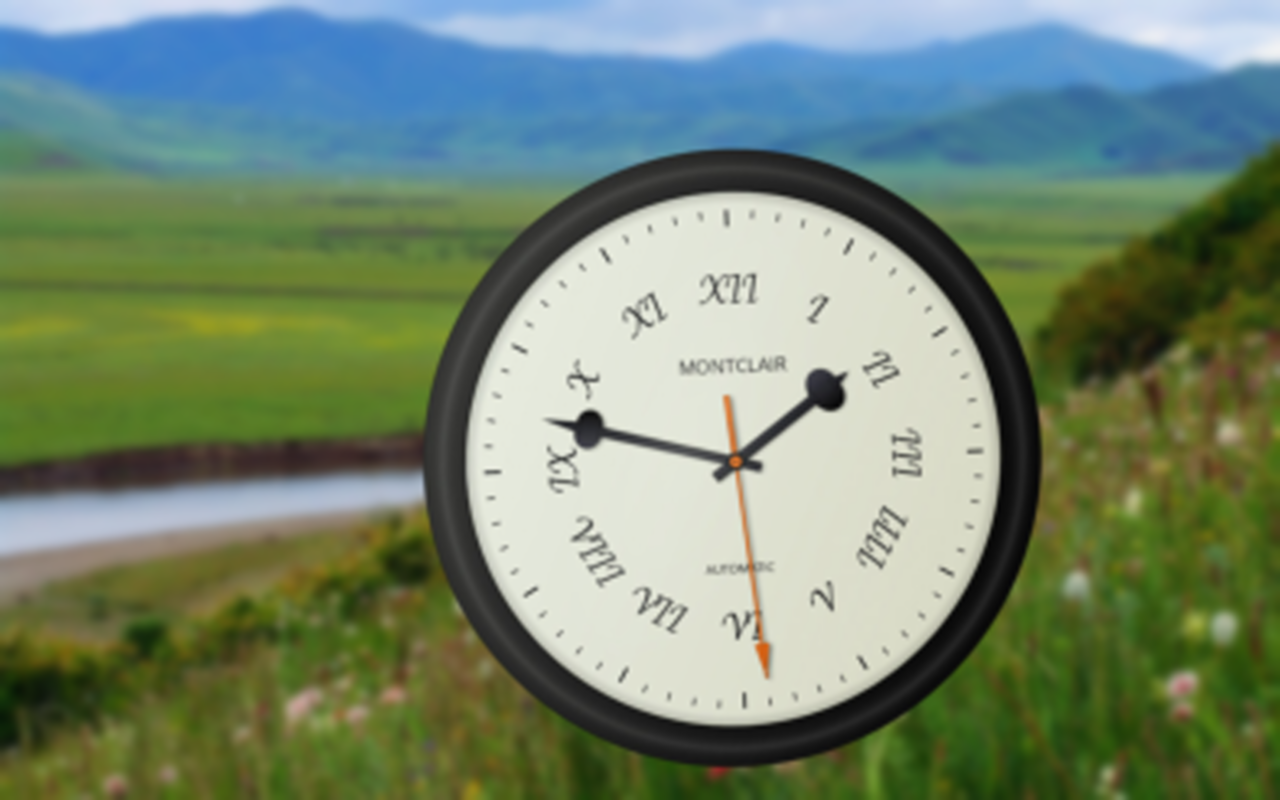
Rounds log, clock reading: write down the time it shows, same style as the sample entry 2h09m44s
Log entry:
1h47m29s
